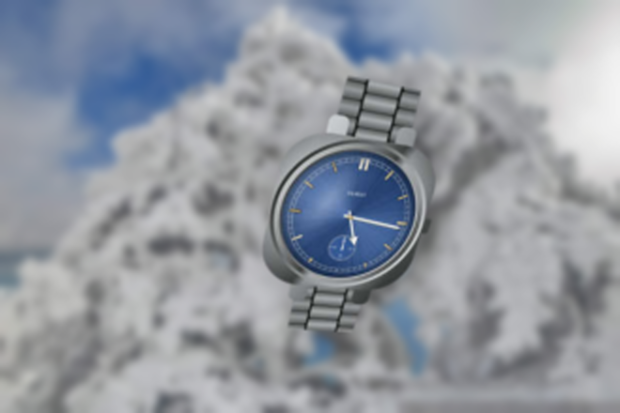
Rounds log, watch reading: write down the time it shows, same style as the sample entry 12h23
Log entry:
5h16
